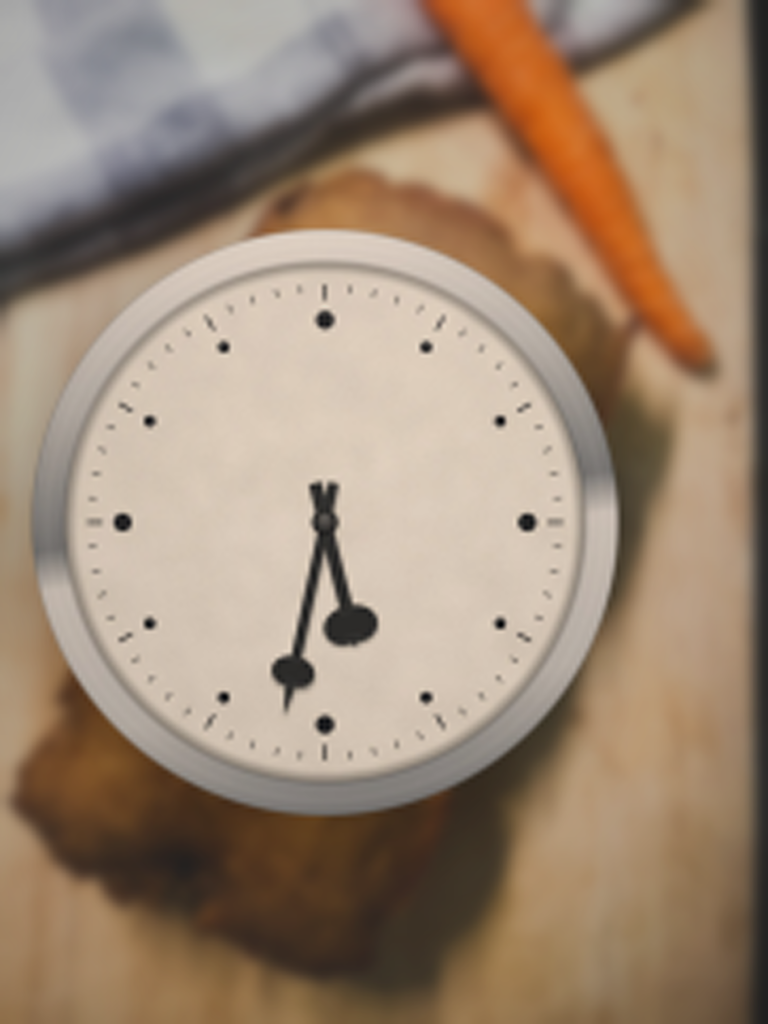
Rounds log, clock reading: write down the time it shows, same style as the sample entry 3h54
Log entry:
5h32
